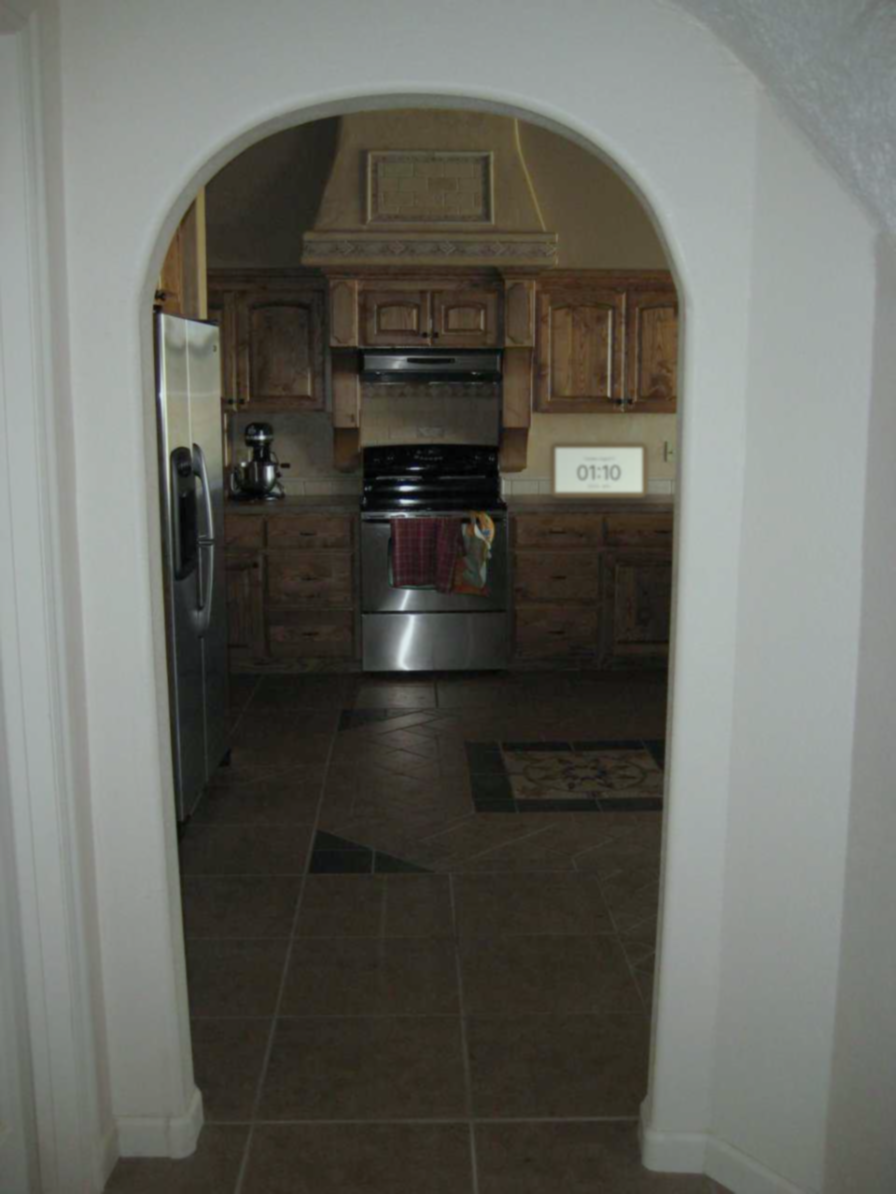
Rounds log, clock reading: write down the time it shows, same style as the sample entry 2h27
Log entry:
1h10
